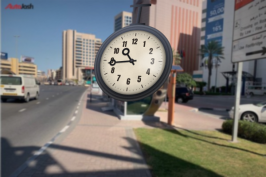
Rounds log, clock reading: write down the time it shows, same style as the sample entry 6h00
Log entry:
10h44
